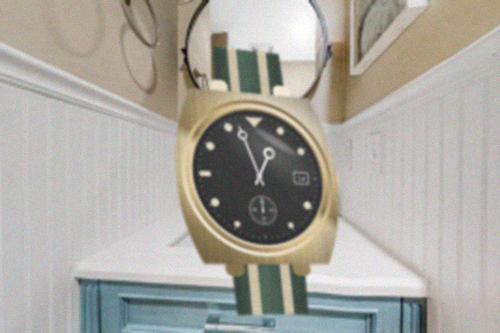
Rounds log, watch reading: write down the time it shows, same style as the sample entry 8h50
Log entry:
12h57
